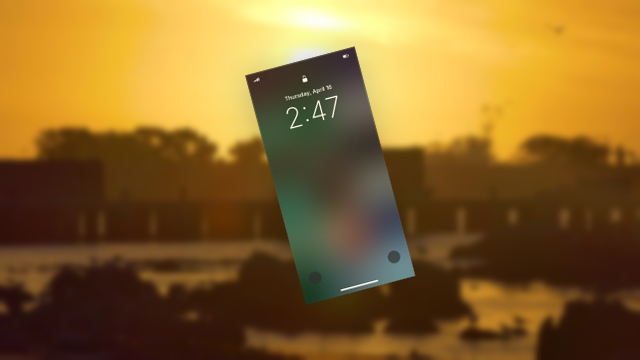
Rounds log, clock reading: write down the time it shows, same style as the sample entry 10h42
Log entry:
2h47
